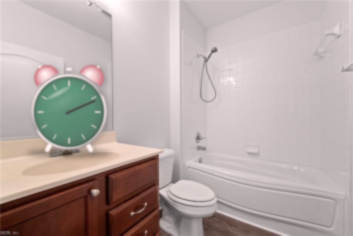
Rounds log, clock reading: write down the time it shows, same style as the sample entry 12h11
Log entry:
2h11
